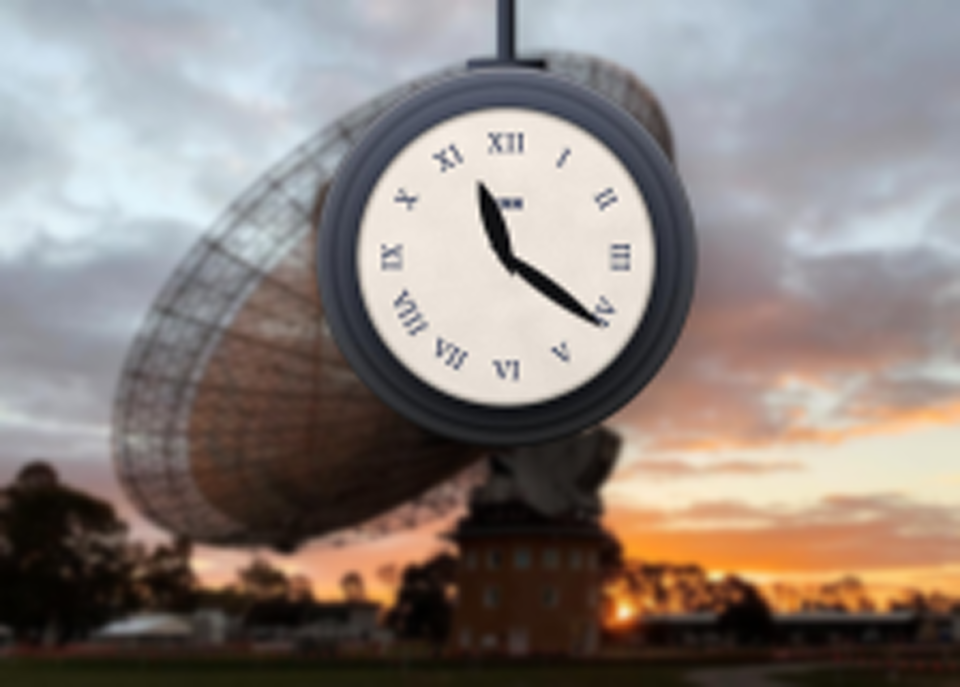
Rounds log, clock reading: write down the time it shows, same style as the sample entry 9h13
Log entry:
11h21
